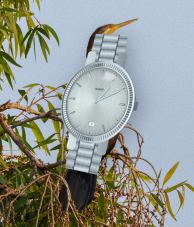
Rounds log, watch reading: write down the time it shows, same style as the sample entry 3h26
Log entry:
1h10
